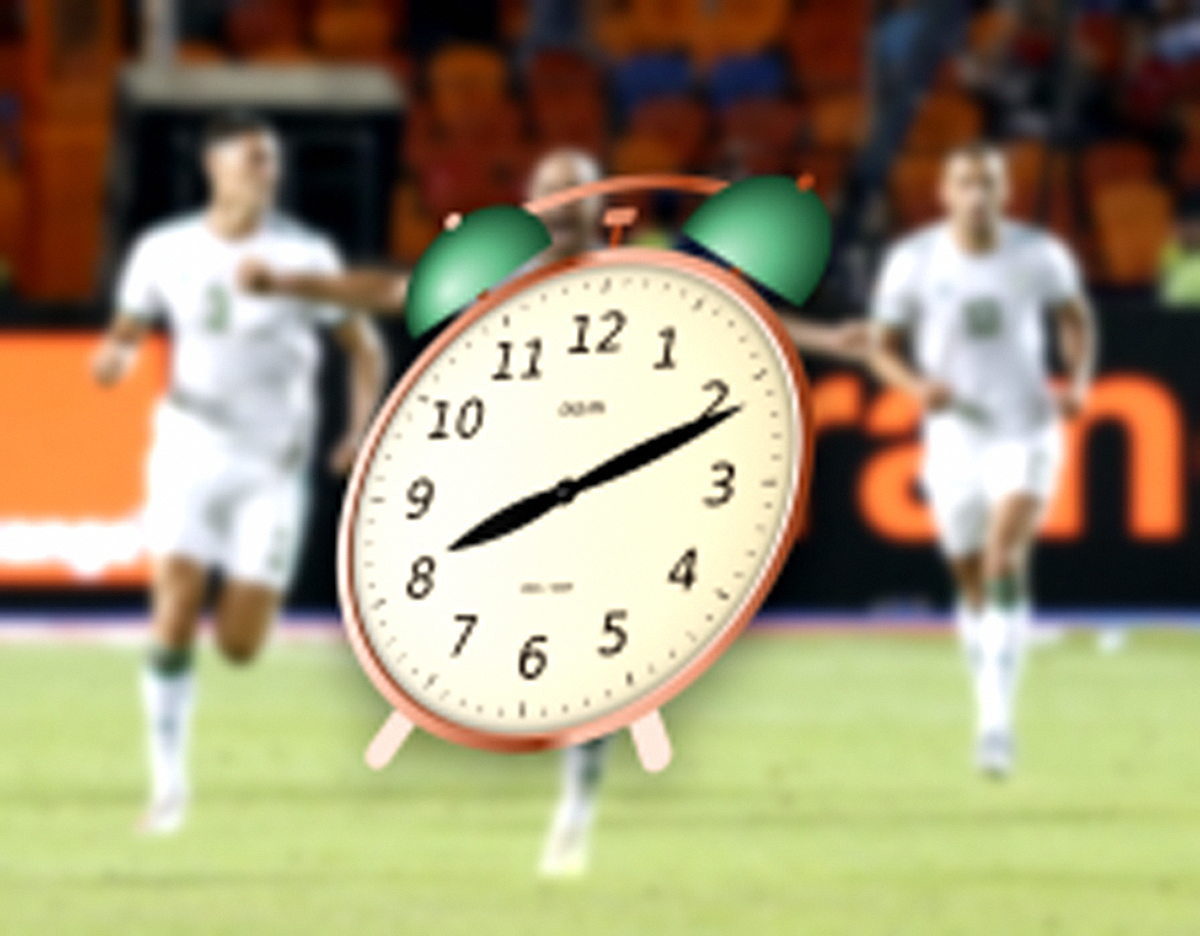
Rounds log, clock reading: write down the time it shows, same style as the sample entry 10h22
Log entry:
8h11
